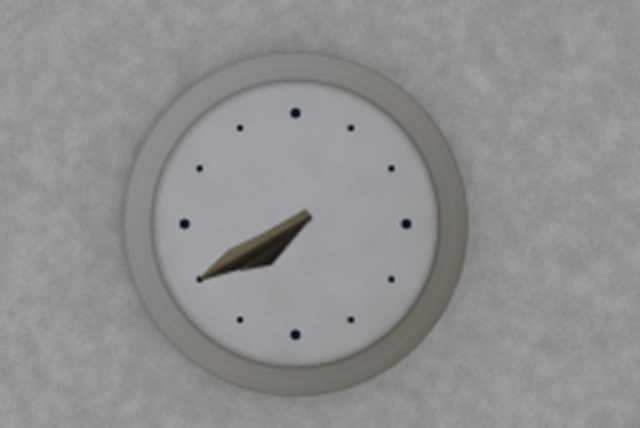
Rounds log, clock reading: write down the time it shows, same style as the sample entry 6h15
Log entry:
7h40
